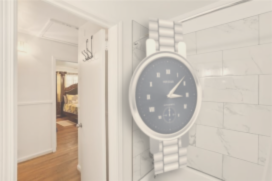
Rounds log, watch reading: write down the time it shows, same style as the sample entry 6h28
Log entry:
3h08
